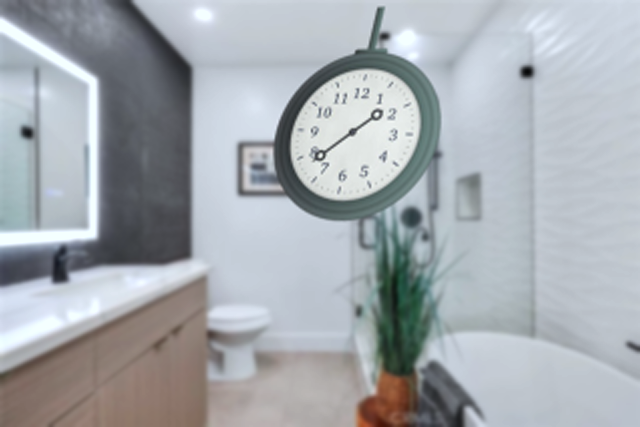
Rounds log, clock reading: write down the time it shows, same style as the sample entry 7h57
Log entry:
1h38
